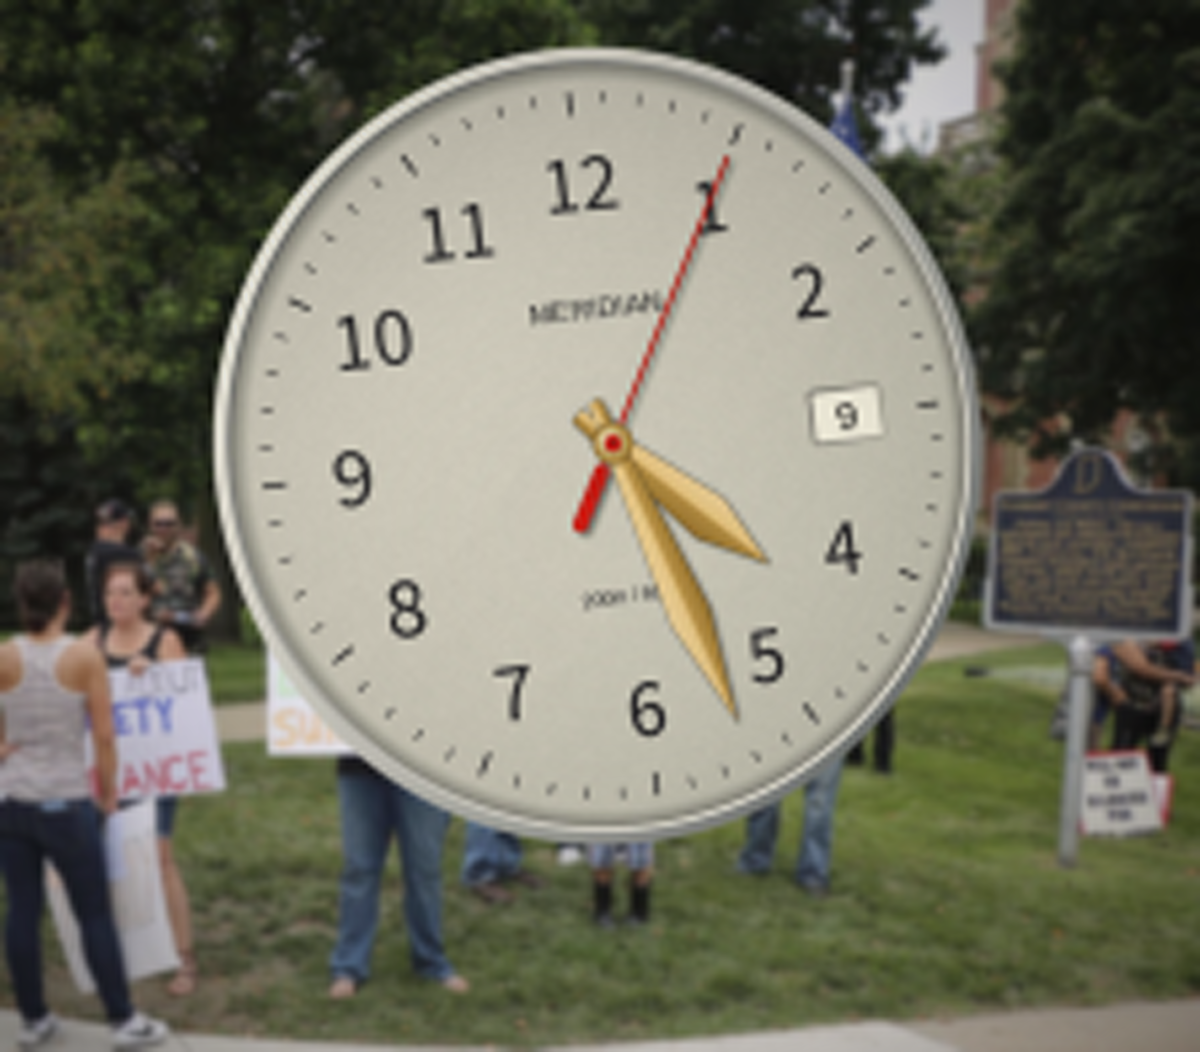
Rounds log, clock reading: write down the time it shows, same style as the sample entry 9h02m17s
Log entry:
4h27m05s
